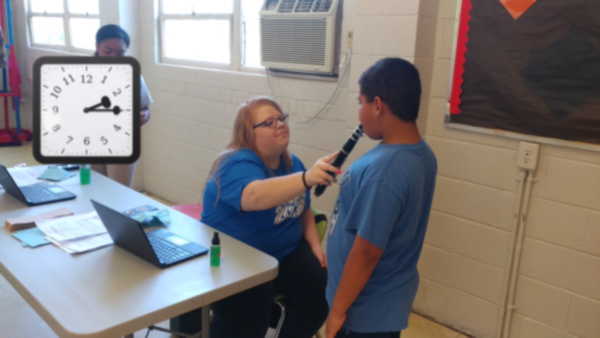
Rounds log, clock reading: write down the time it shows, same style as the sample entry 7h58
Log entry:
2h15
